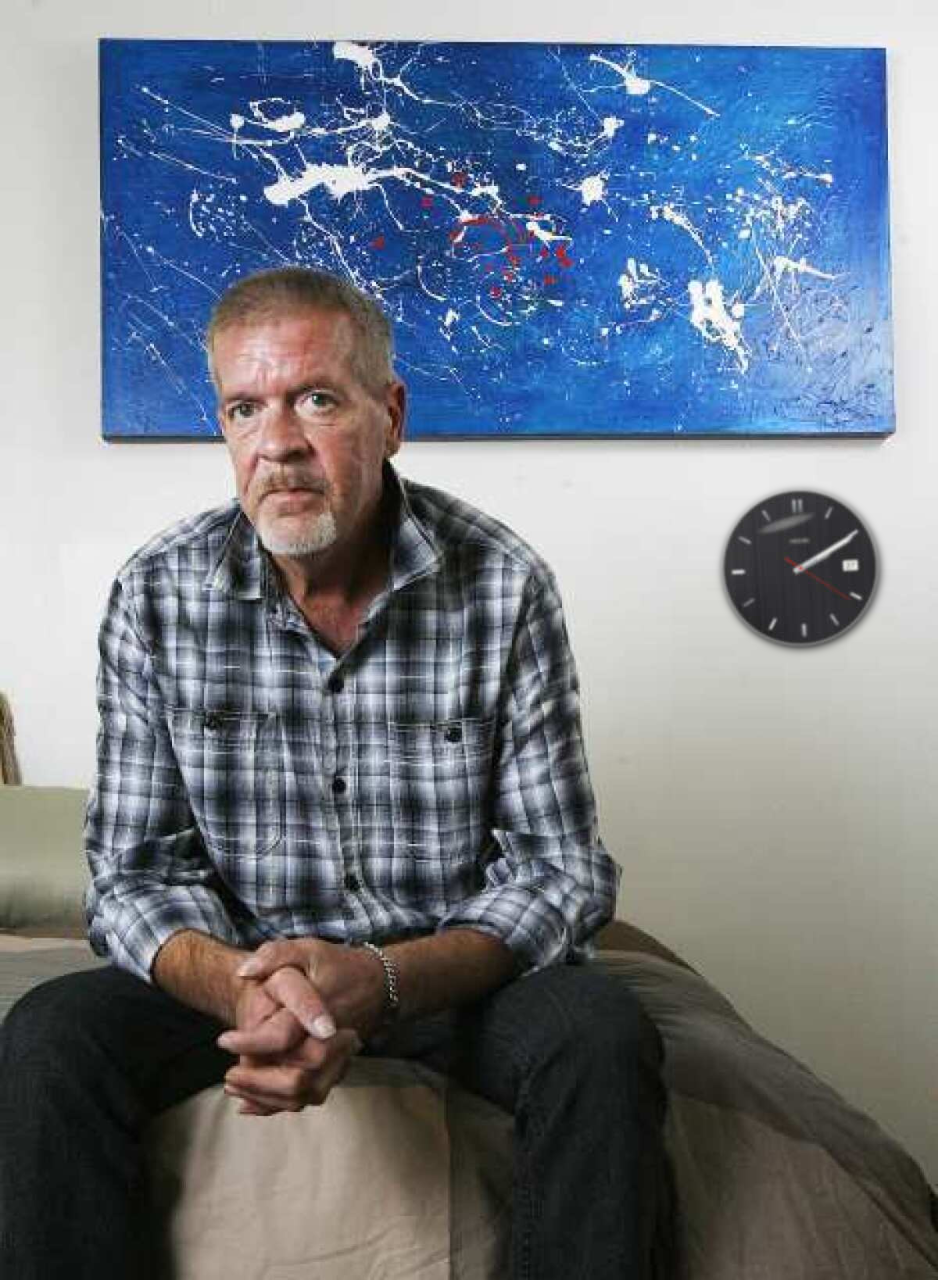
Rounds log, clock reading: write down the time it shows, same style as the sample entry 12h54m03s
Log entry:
2h10m21s
